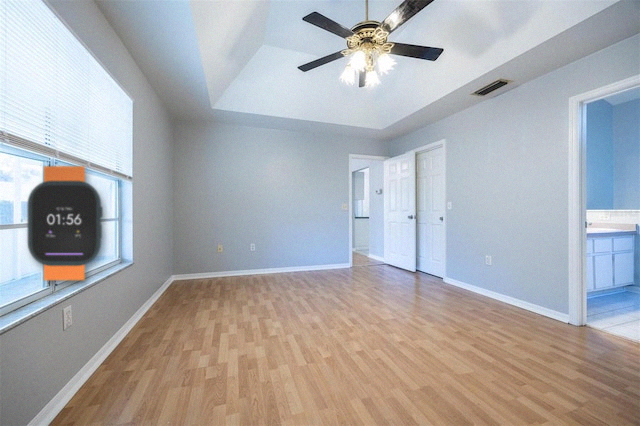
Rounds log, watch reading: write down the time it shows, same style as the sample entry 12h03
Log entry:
1h56
